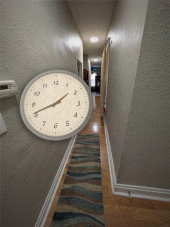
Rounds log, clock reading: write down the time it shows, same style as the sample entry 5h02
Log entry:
1h41
